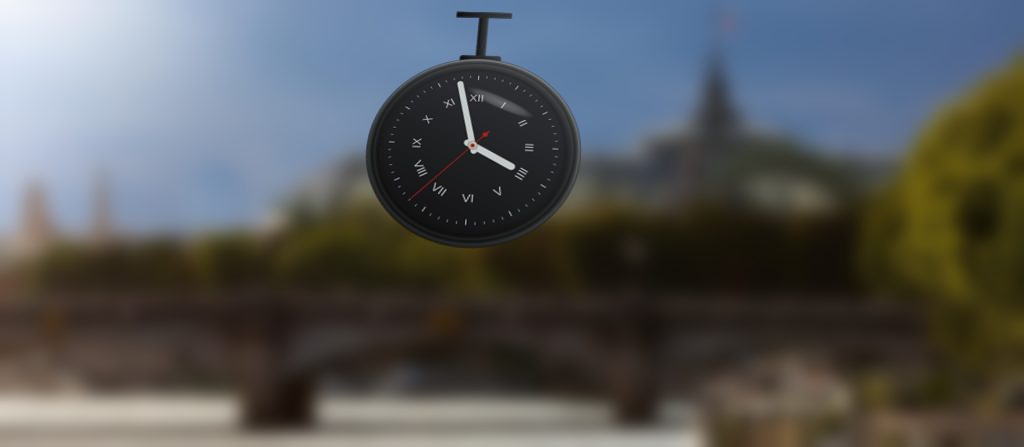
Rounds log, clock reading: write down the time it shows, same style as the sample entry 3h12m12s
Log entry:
3h57m37s
